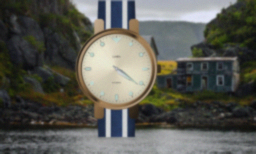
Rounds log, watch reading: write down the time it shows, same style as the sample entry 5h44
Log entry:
4h21
